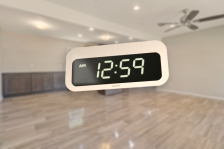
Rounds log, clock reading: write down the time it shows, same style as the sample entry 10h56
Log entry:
12h59
